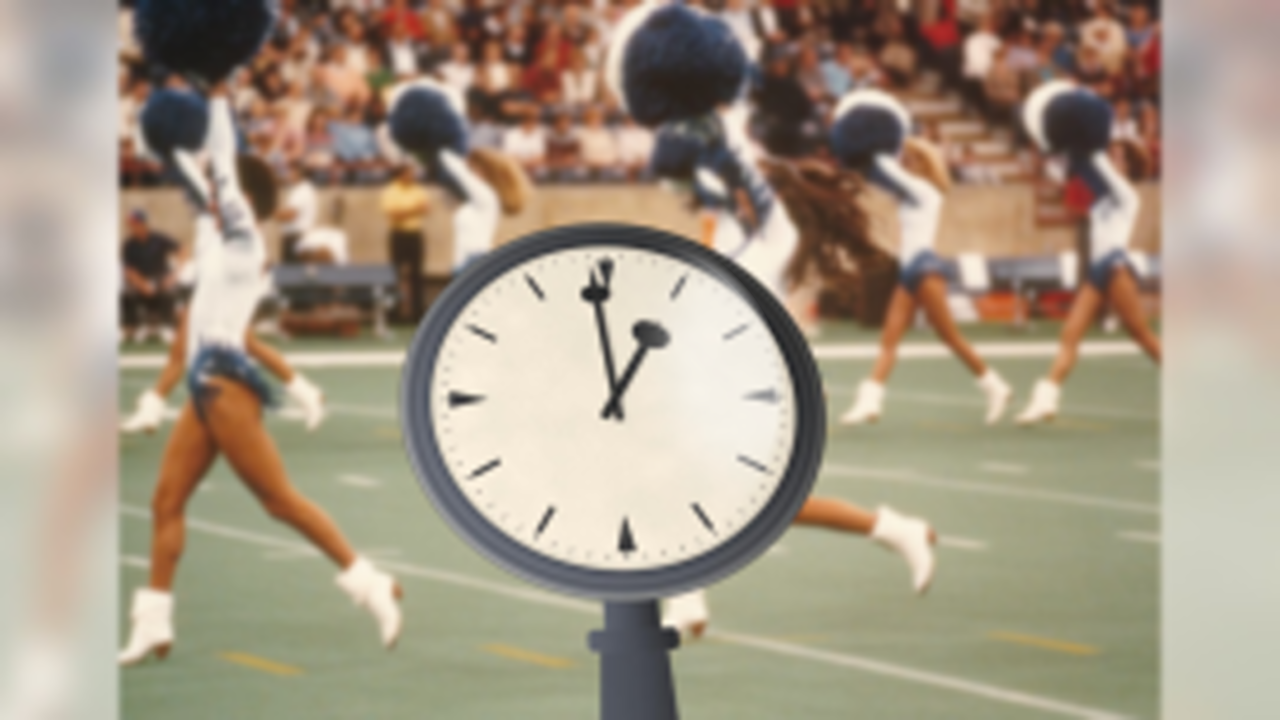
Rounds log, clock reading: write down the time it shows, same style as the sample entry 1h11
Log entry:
12h59
